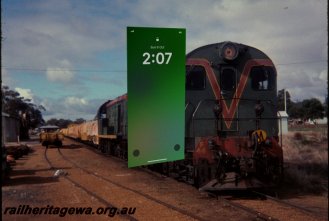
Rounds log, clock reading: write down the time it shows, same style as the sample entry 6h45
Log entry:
2h07
